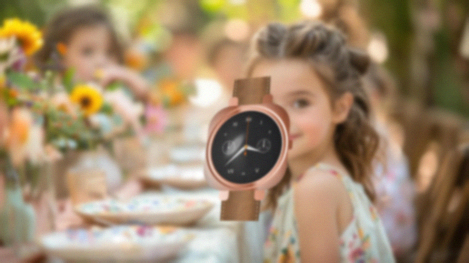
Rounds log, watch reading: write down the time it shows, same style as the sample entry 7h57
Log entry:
3h38
